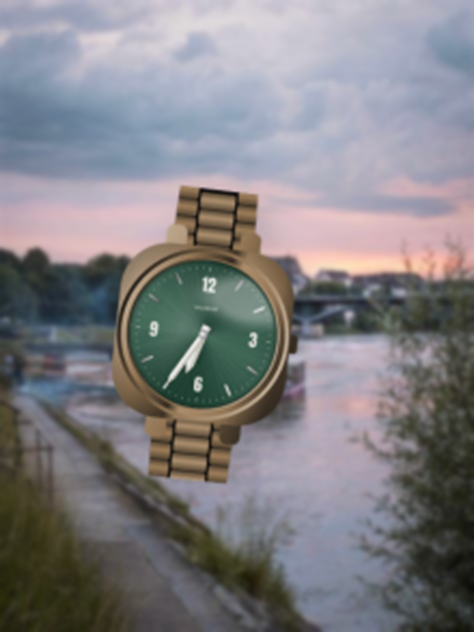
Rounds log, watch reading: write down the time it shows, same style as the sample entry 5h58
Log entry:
6h35
